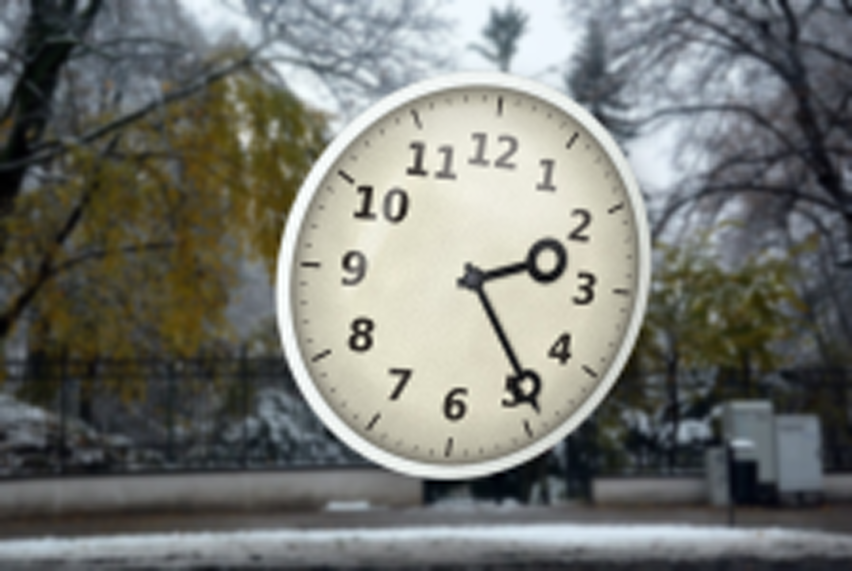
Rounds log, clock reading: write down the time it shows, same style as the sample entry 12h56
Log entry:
2h24
